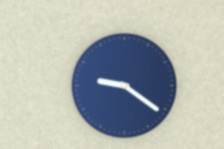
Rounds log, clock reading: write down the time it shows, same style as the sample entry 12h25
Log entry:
9h21
